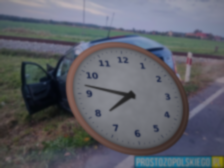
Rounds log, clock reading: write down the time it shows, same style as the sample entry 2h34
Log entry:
7h47
